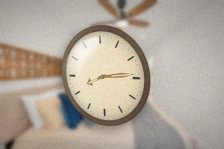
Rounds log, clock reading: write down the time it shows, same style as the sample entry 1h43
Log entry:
8h14
